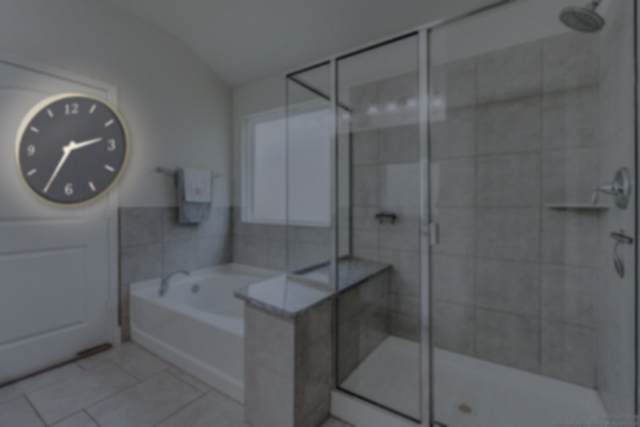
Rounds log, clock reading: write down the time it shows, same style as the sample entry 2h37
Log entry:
2h35
